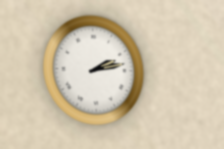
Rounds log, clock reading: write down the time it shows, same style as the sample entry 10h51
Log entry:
2h13
